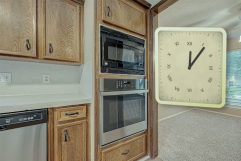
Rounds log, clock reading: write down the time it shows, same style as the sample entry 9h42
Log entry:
12h06
